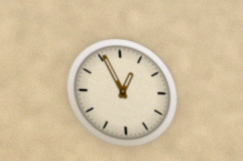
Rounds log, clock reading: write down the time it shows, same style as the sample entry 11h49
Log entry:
12h56
